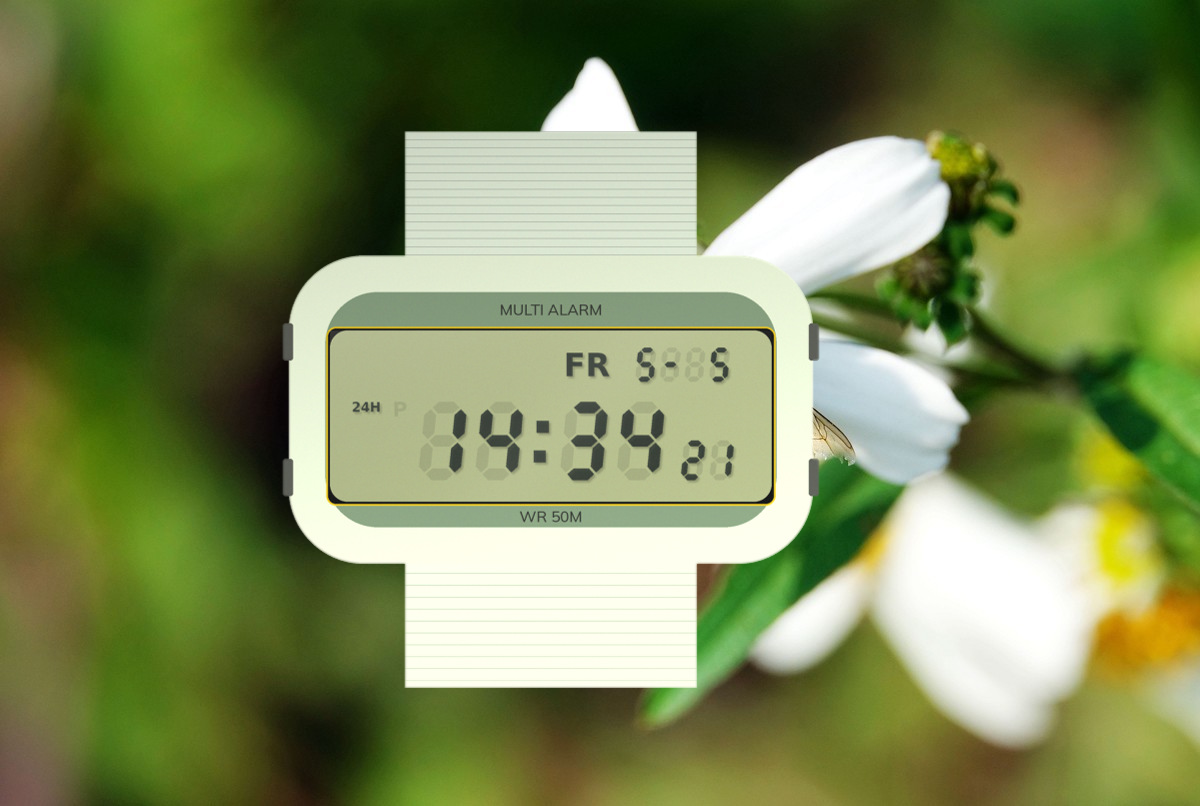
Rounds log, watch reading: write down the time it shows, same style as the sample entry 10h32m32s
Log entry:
14h34m21s
